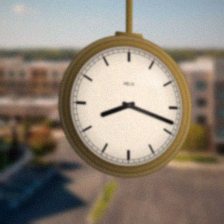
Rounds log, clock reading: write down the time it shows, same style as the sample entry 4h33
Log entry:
8h18
